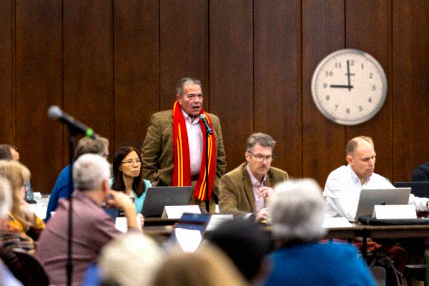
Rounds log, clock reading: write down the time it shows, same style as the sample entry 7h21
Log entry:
8h59
